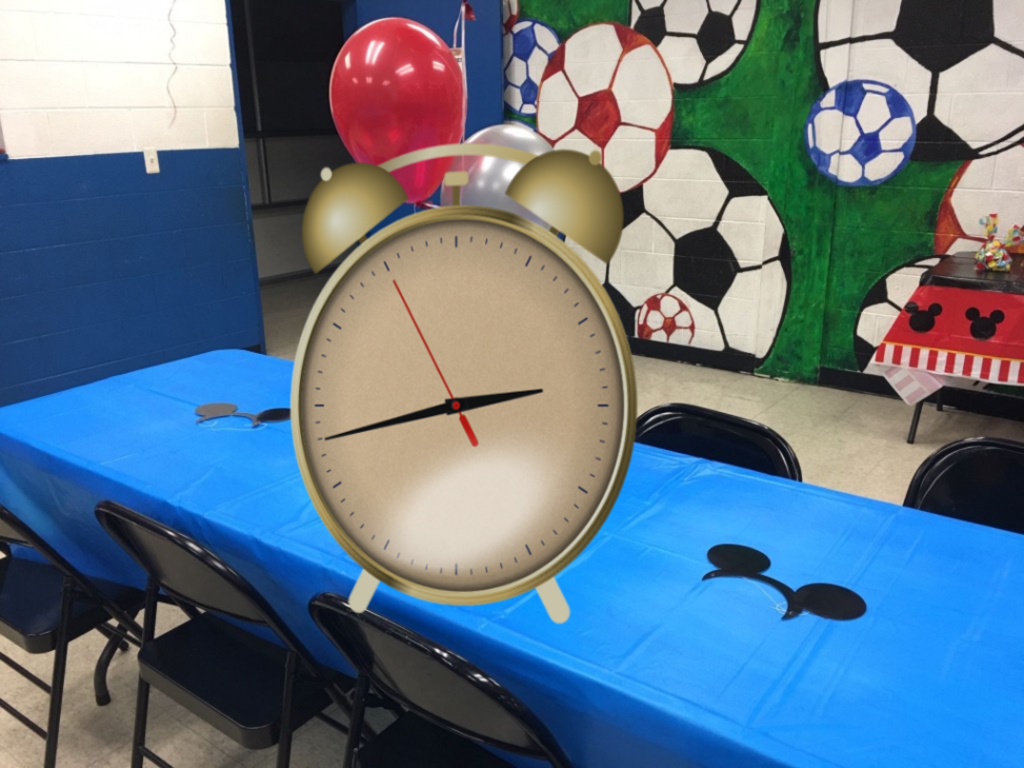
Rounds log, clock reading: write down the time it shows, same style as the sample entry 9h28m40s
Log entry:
2h42m55s
